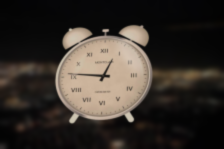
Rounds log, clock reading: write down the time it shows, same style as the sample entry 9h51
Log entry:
12h46
